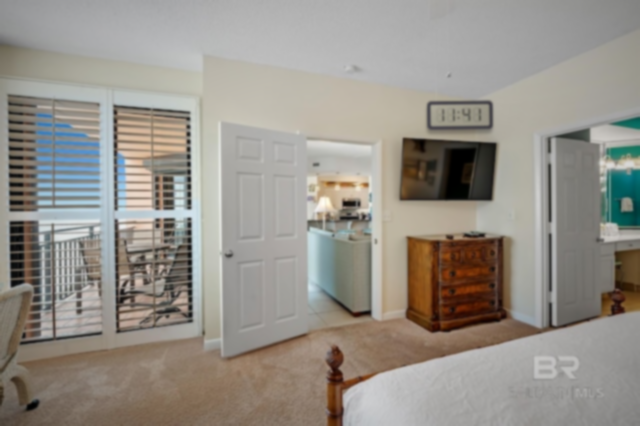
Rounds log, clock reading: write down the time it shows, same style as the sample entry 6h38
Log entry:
11h41
